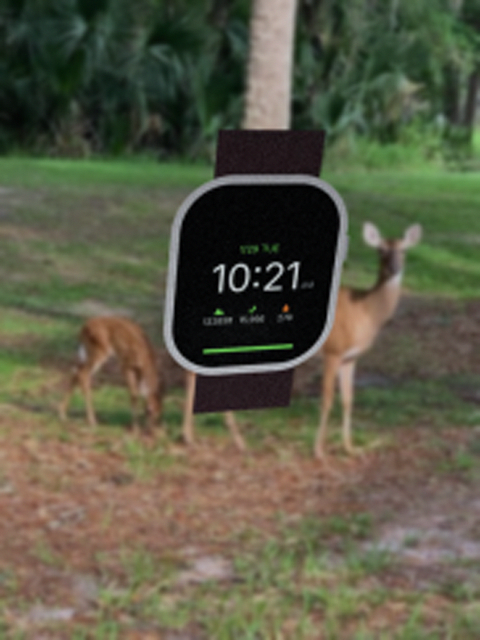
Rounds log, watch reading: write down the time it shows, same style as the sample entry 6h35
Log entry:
10h21
